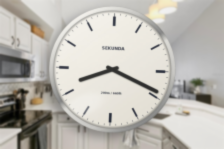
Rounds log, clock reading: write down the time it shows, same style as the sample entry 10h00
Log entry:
8h19
